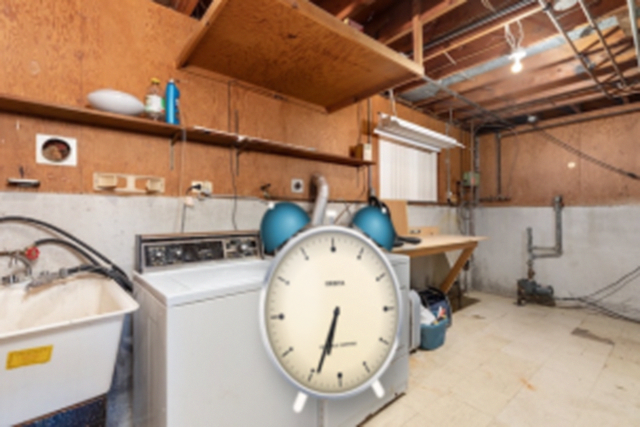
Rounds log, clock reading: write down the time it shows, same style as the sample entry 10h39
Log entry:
6h34
